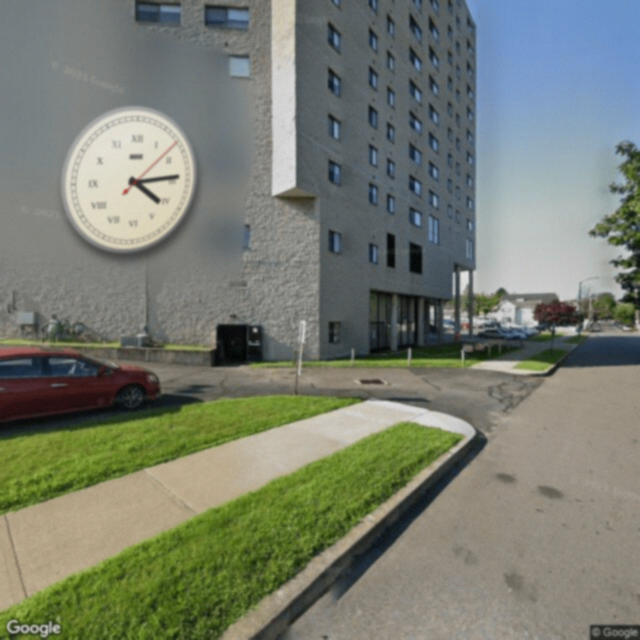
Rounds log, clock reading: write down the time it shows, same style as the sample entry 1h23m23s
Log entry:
4h14m08s
